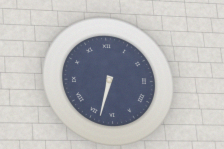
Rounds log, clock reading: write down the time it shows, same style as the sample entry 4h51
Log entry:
6h33
